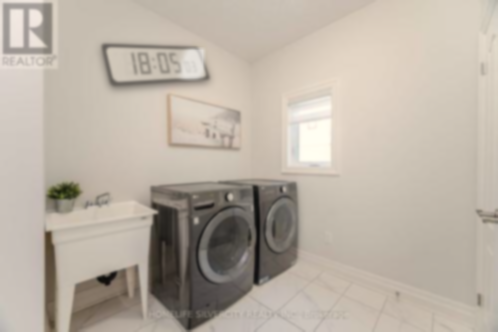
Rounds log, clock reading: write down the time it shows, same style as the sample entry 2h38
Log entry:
18h05
